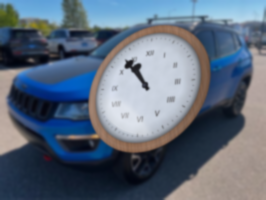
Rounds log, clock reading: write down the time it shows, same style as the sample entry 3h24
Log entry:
10h53
